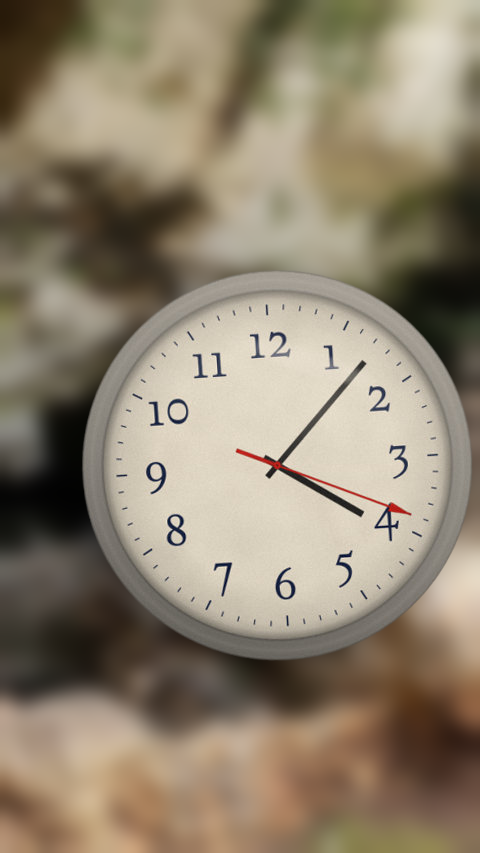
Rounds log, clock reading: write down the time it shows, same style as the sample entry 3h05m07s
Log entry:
4h07m19s
